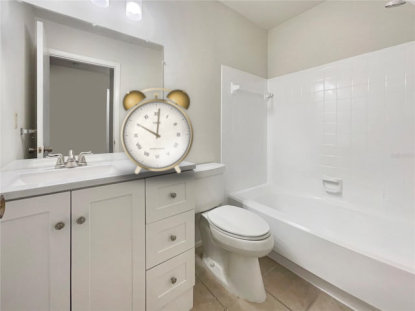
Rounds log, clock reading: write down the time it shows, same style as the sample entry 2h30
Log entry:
10h01
